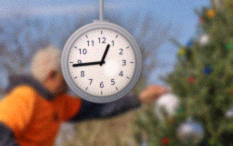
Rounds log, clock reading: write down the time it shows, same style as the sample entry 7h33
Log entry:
12h44
